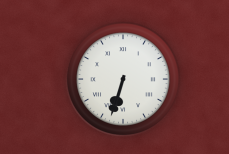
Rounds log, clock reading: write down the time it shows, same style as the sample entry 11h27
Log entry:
6h33
